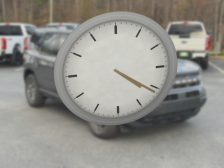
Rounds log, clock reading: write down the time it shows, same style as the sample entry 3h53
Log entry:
4h21
